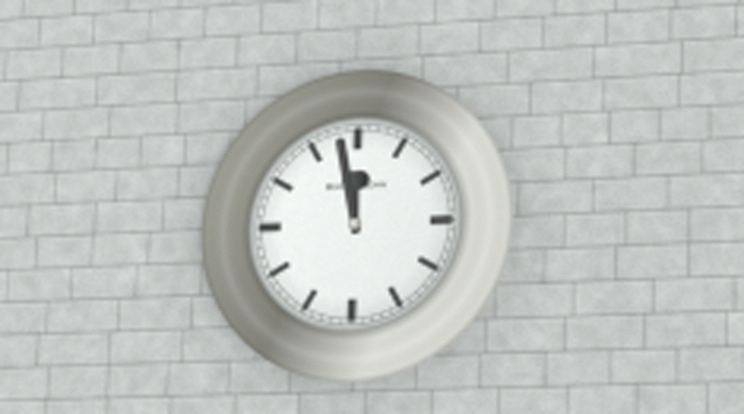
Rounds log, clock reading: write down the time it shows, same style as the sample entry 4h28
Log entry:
11h58
